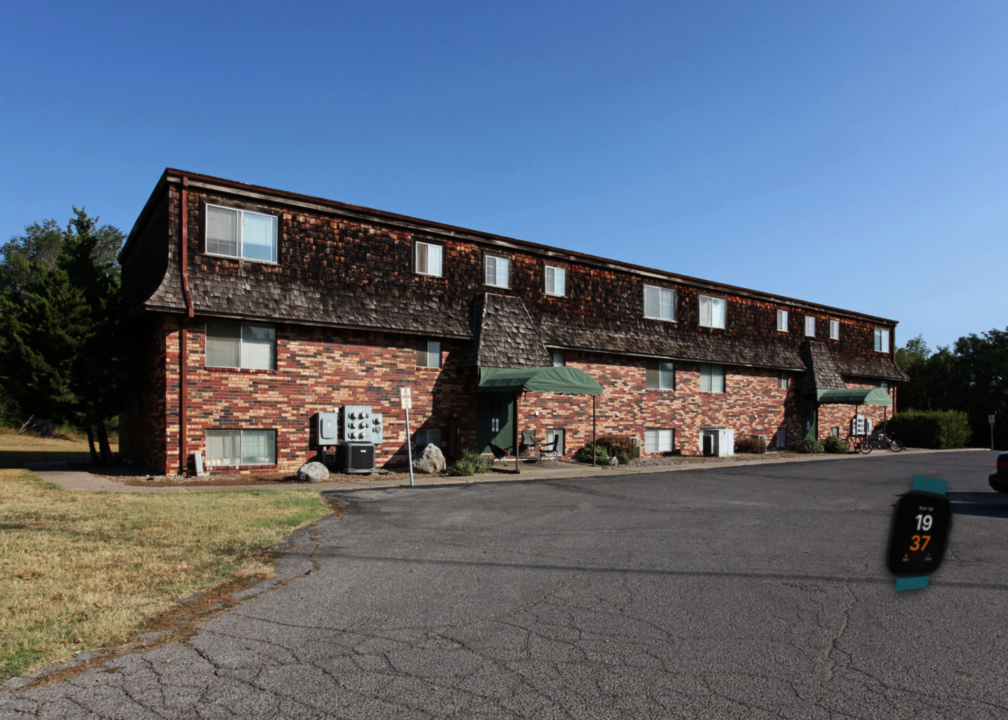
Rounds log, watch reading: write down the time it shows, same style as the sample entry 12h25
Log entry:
19h37
